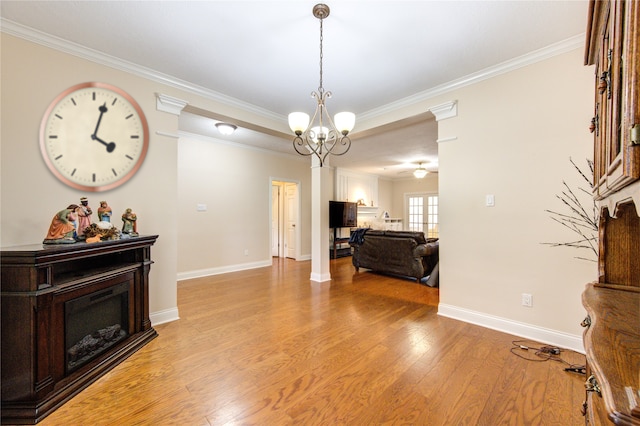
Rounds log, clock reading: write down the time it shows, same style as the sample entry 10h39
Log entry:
4h03
